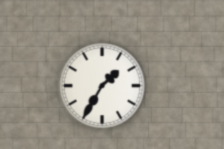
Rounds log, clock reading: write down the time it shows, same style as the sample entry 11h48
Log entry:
1h35
